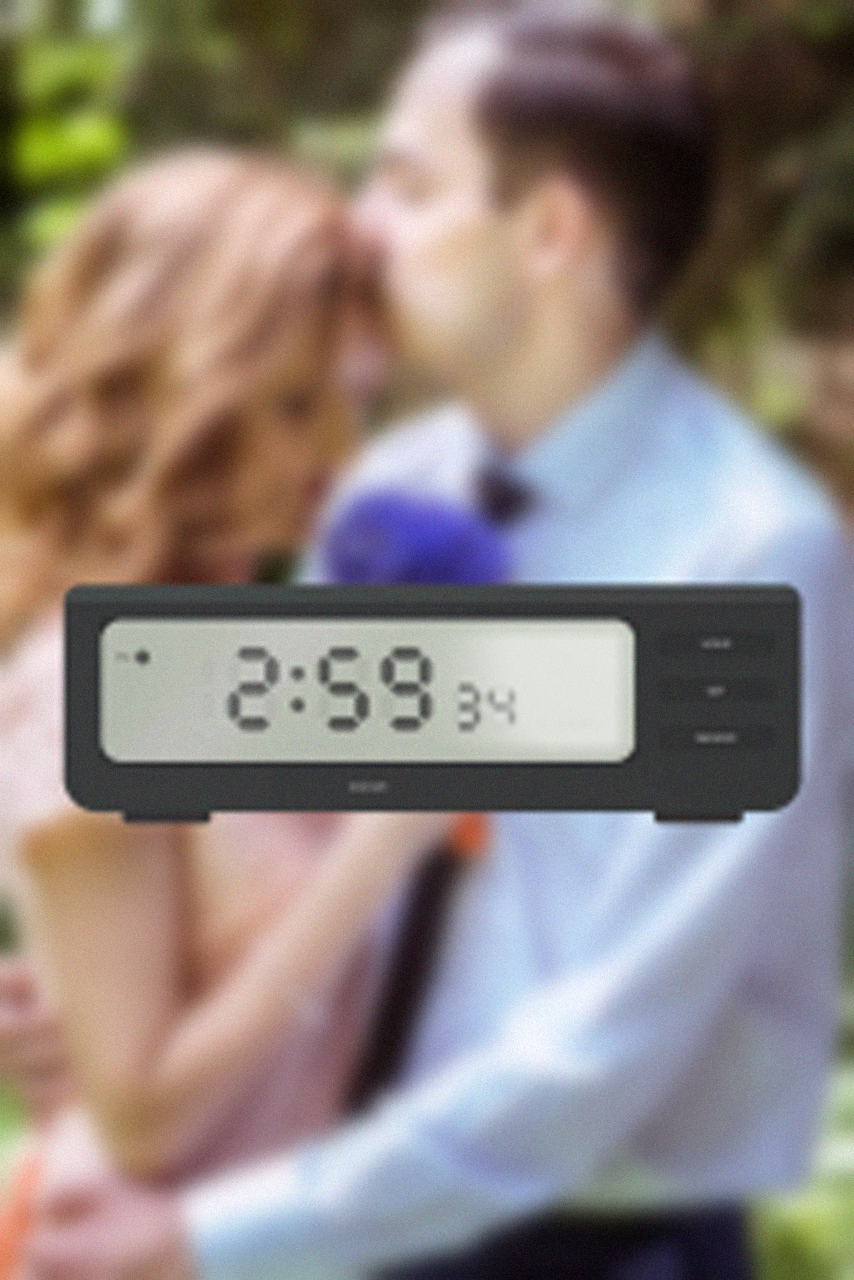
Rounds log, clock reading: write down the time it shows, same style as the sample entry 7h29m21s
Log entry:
2h59m34s
